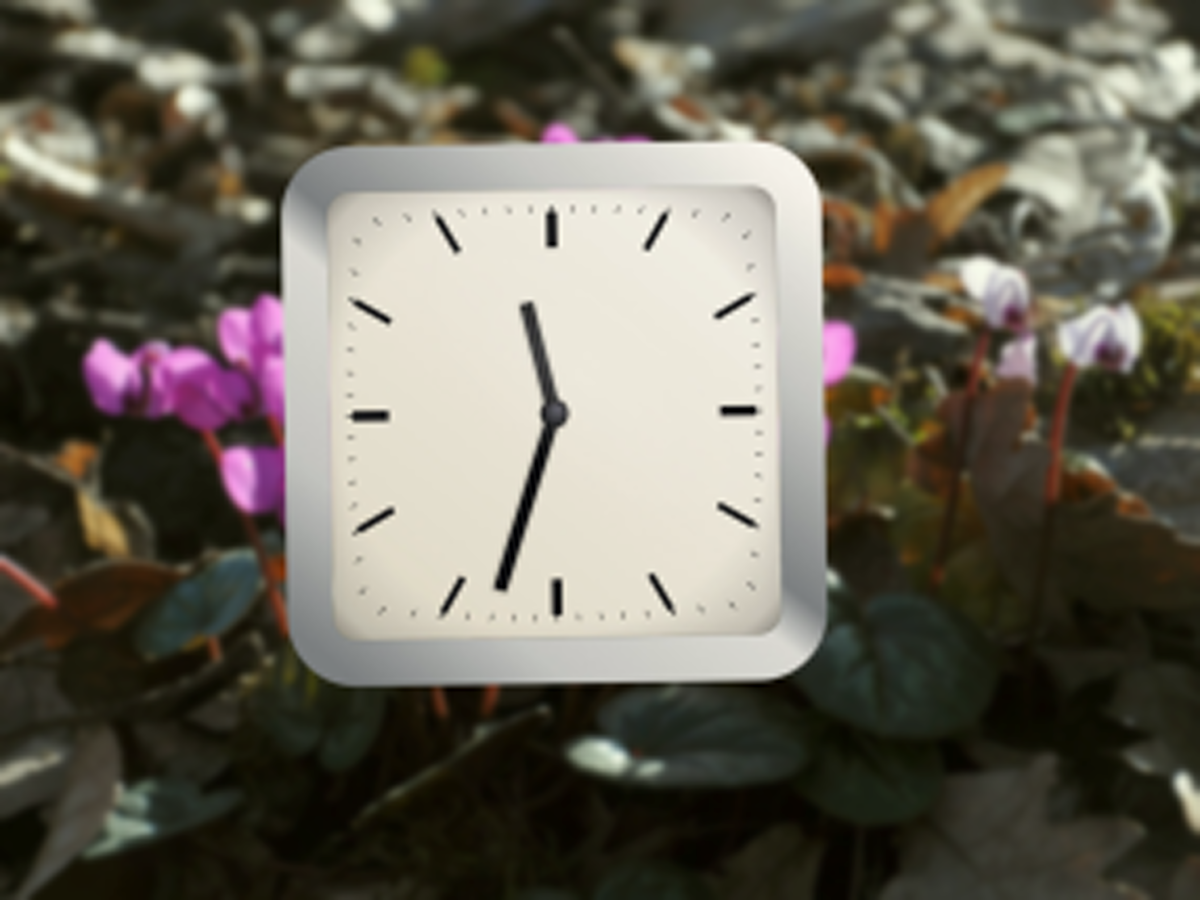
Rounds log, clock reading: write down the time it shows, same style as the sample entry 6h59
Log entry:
11h33
